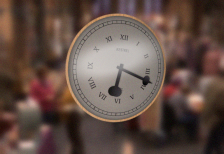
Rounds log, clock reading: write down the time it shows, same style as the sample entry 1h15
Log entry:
6h18
